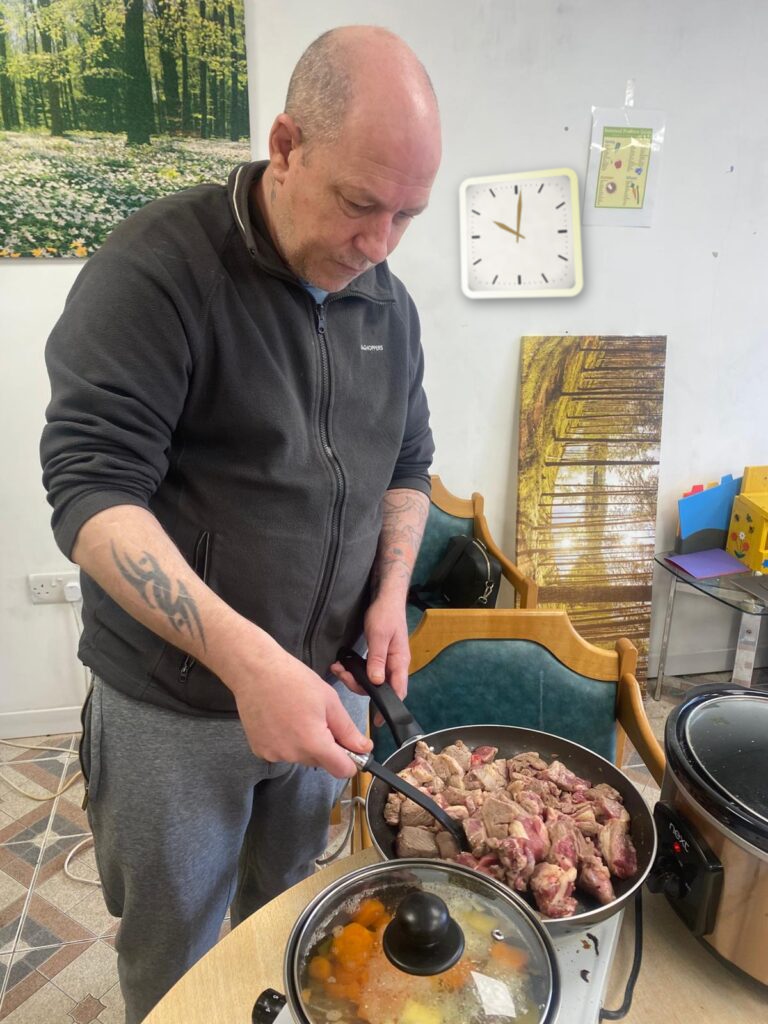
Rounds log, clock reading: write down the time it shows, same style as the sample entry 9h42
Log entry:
10h01
